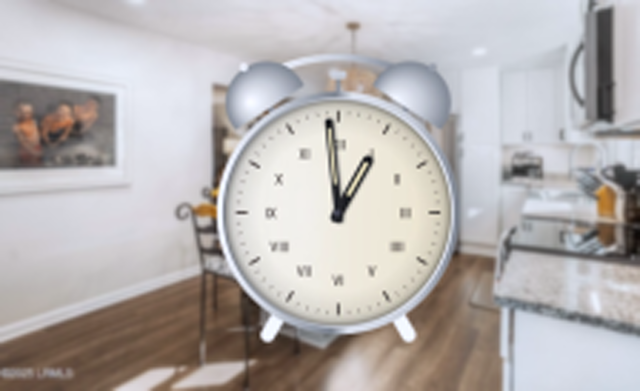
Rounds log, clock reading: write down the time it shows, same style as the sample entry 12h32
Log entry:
12h59
